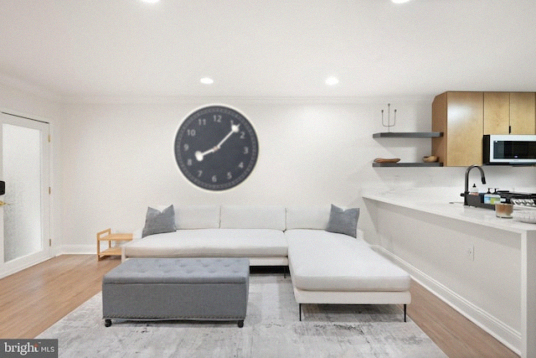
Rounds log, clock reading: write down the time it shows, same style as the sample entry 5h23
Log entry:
8h07
